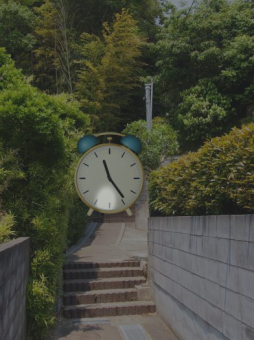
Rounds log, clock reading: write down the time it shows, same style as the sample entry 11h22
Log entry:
11h24
